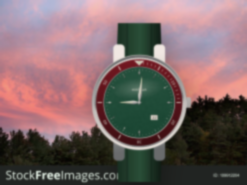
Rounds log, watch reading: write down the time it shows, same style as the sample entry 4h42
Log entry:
9h01
